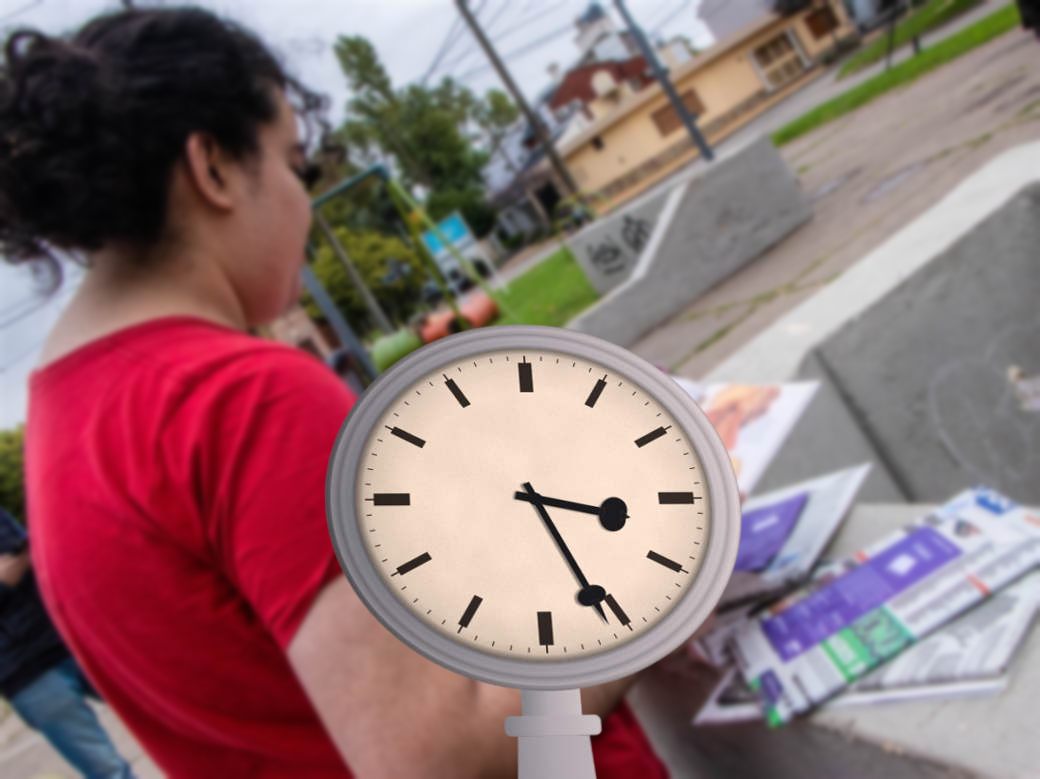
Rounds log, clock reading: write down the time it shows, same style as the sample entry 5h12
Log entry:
3h26
